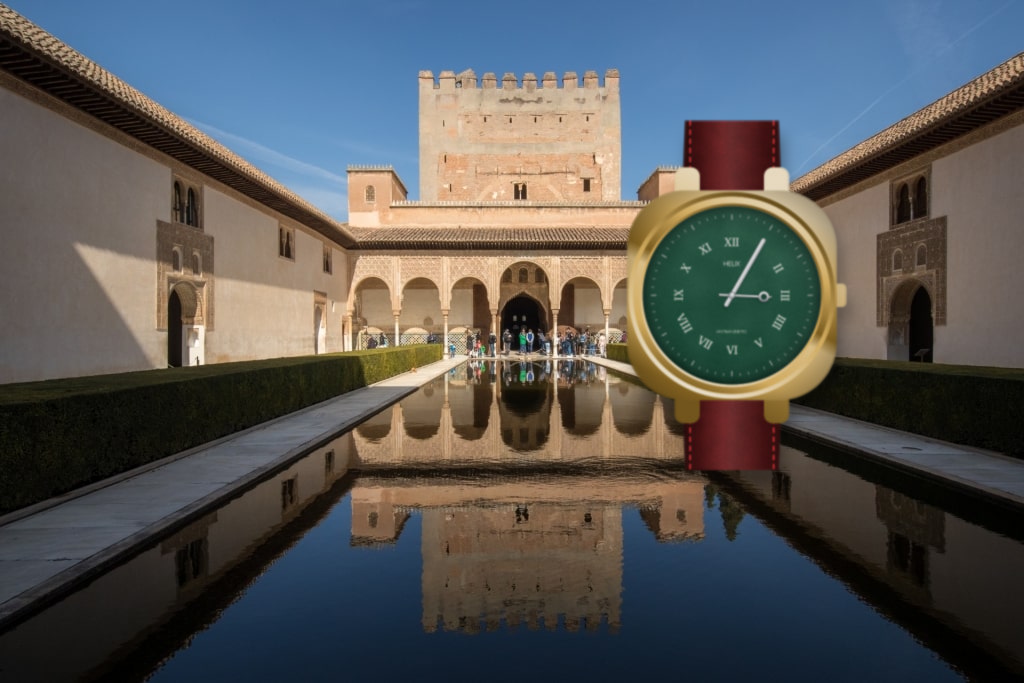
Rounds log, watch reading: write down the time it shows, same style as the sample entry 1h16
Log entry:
3h05
